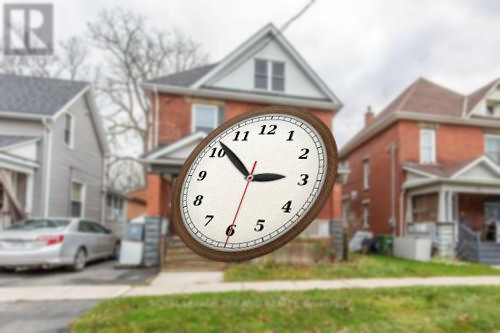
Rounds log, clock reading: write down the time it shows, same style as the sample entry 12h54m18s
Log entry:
2h51m30s
